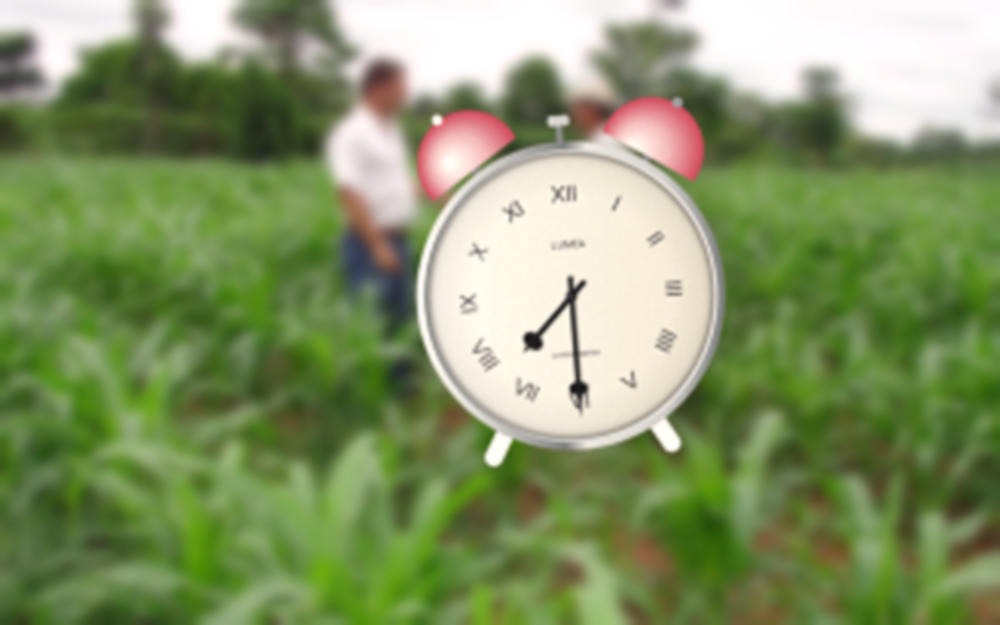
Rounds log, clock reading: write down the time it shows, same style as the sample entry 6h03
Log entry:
7h30
